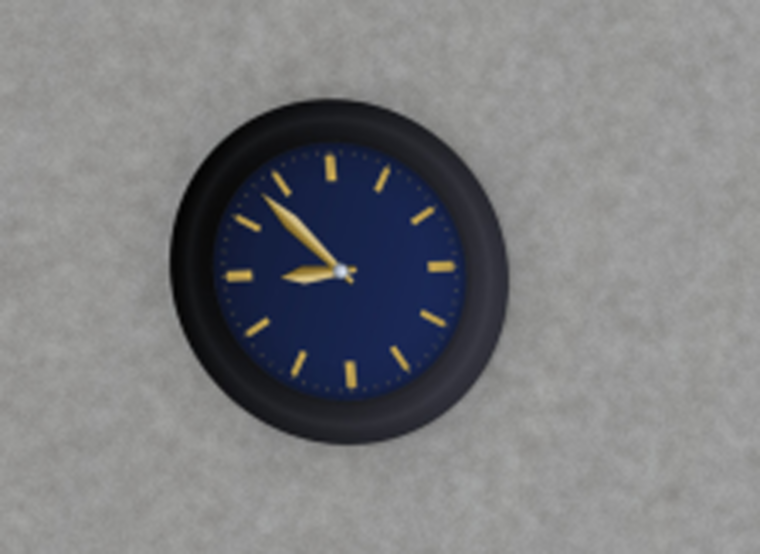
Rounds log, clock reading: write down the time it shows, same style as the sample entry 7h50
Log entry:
8h53
